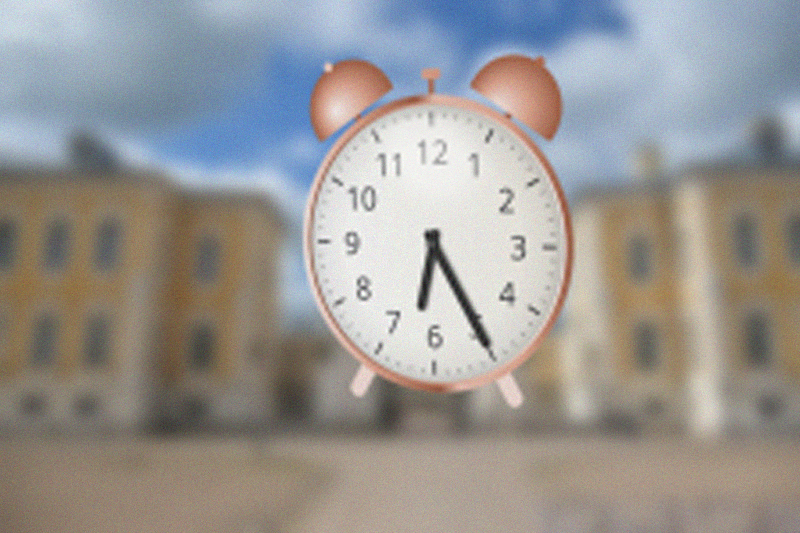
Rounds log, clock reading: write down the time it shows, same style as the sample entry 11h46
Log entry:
6h25
